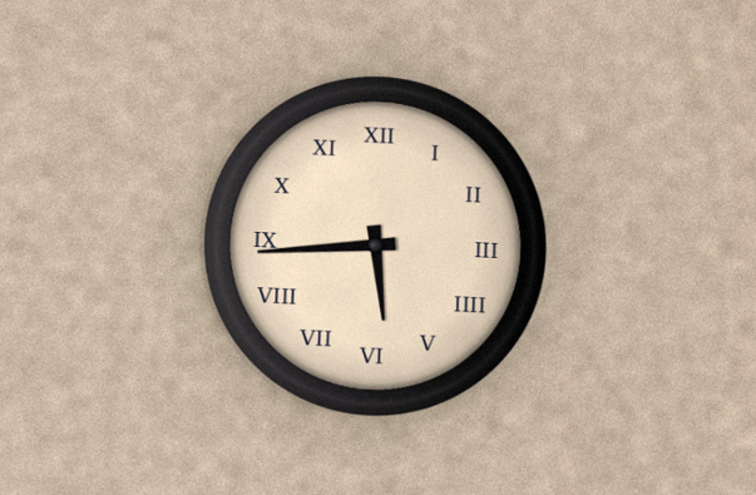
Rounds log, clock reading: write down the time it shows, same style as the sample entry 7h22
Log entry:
5h44
